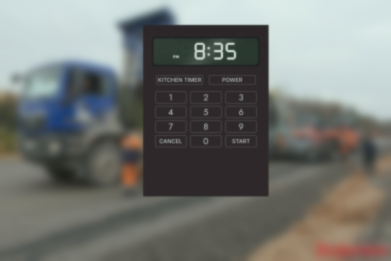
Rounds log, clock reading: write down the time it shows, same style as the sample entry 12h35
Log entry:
8h35
